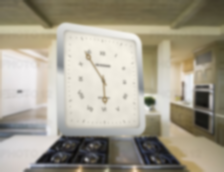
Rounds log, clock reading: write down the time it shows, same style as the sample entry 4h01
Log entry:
5h54
